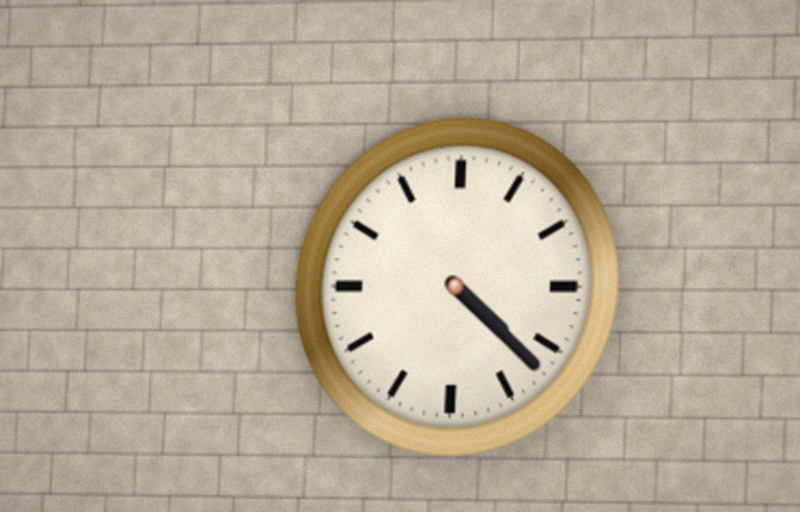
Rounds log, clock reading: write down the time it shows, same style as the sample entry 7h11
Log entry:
4h22
